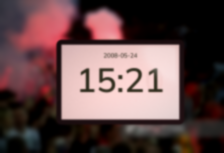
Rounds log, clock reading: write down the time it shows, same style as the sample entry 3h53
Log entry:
15h21
